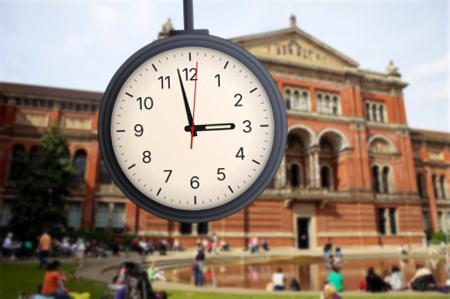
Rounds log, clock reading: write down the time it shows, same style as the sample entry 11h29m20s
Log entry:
2h58m01s
